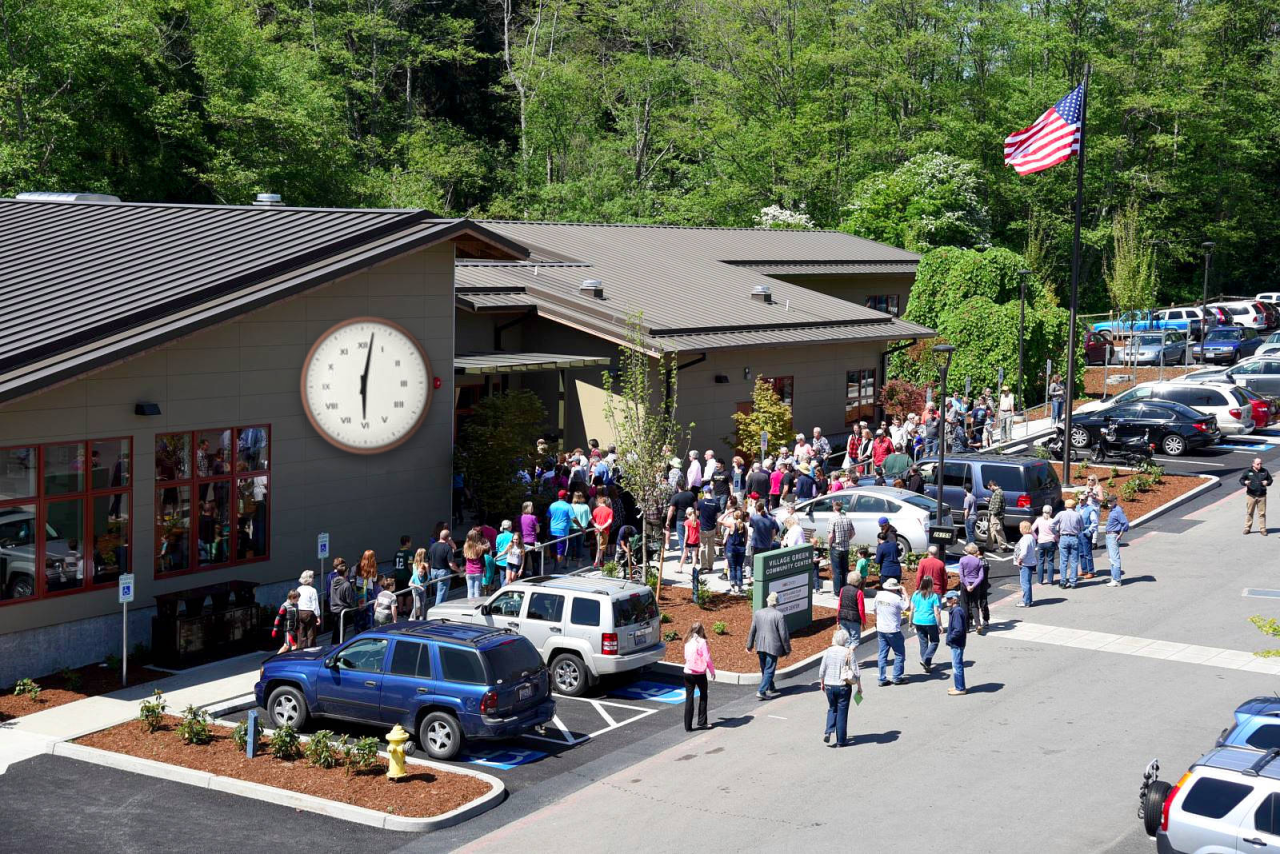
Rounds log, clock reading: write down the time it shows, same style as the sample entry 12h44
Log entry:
6h02
